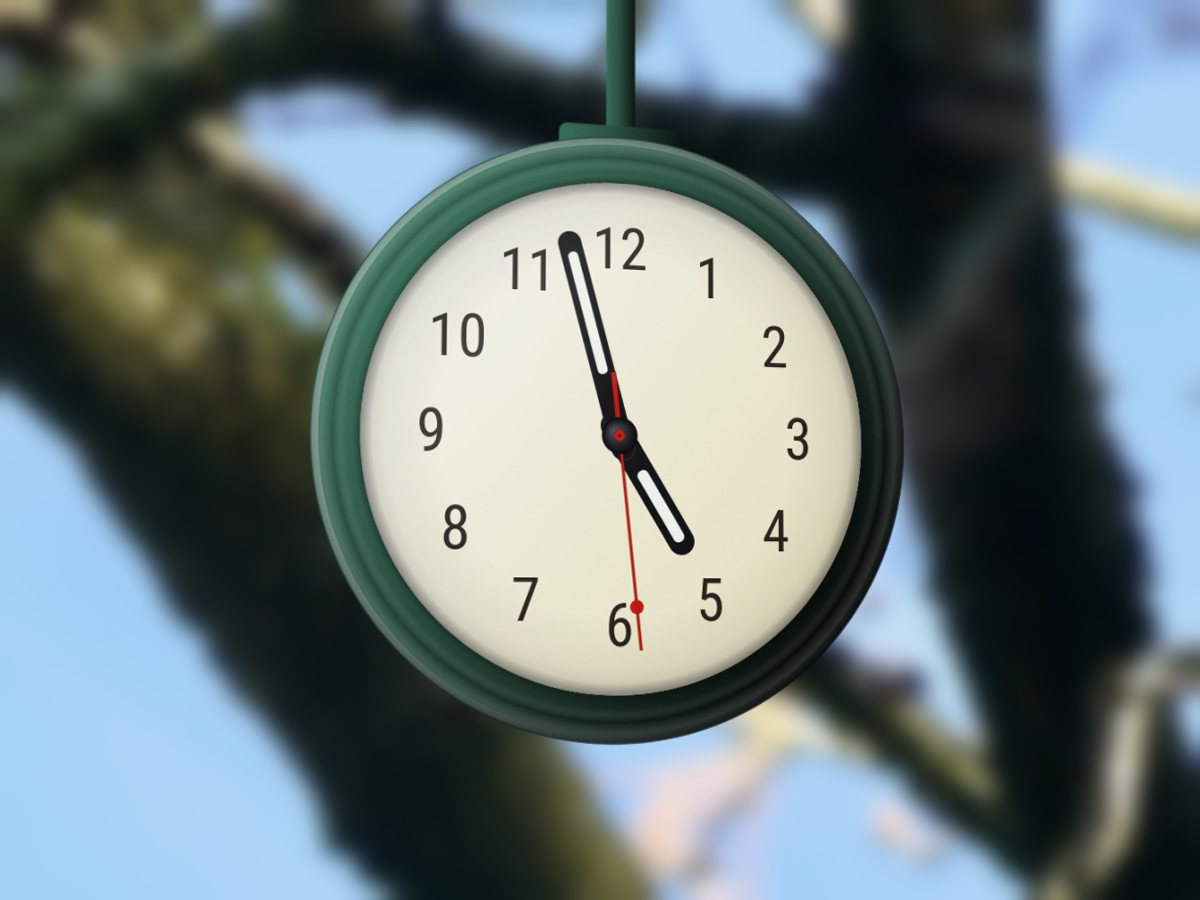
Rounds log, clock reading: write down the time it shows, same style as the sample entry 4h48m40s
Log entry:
4h57m29s
